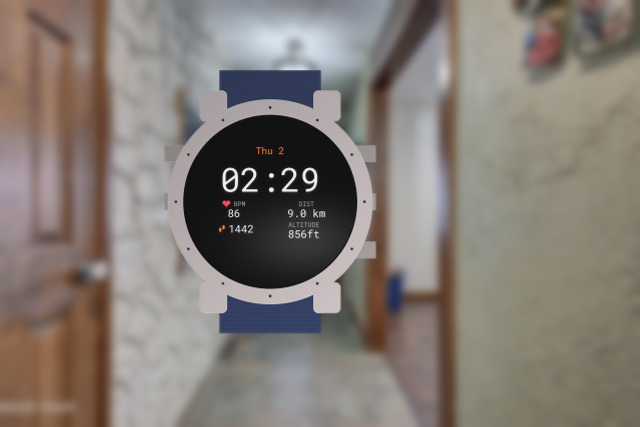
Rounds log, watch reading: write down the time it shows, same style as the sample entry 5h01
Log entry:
2h29
